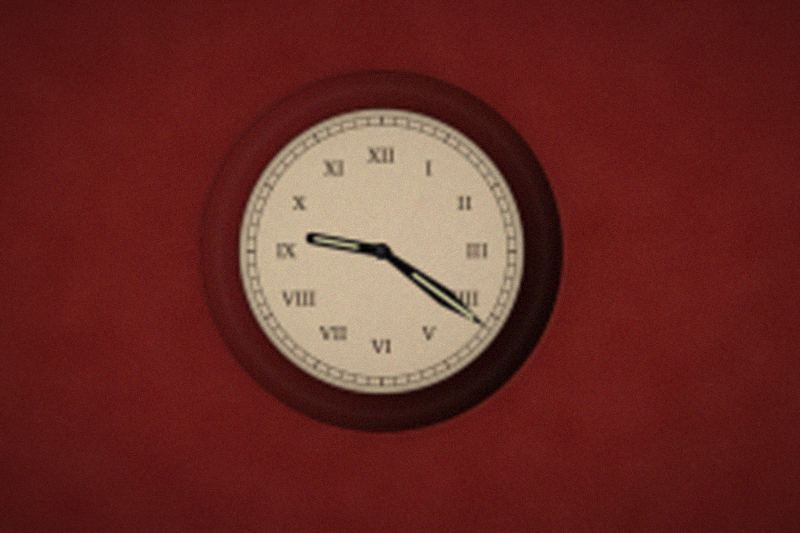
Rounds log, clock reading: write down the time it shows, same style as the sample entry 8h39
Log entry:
9h21
